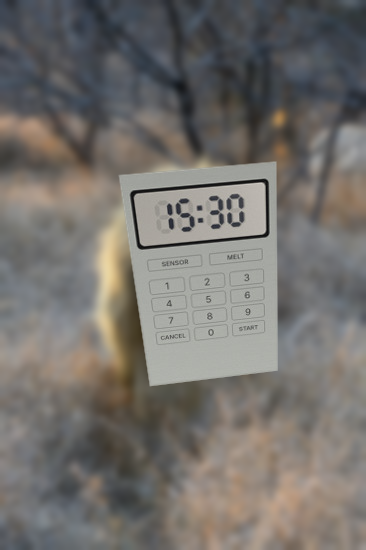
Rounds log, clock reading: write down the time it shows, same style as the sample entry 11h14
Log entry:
15h30
